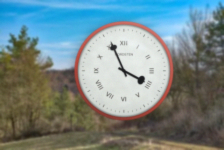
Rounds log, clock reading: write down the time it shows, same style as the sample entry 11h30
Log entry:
3h56
